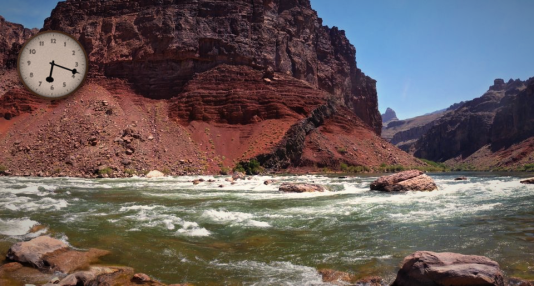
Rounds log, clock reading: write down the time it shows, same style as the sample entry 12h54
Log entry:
6h18
